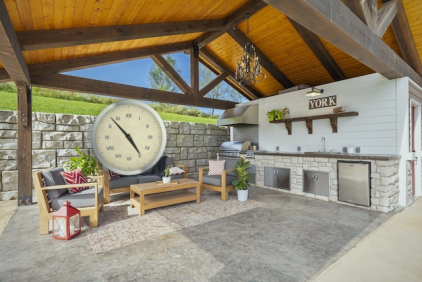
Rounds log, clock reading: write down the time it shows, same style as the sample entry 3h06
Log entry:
4h53
